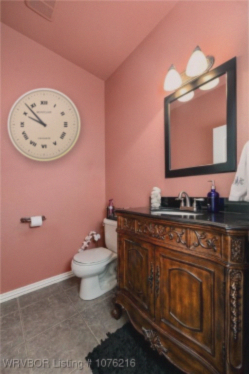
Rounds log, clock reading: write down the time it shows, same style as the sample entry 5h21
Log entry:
9h53
